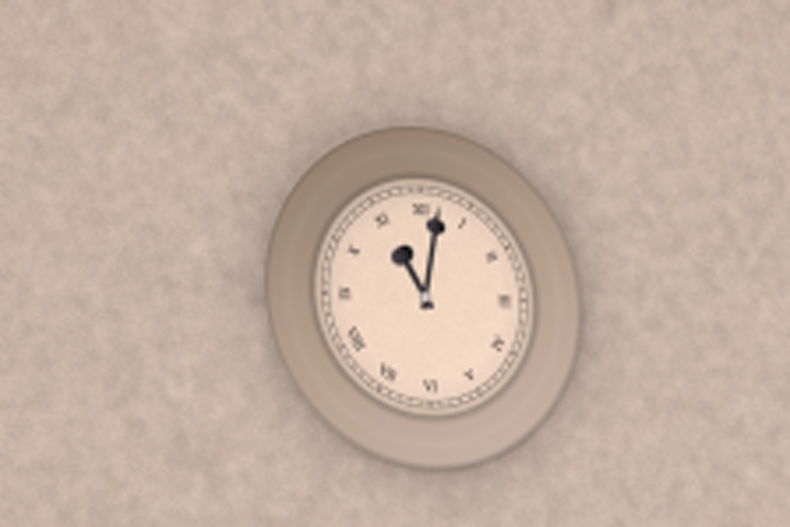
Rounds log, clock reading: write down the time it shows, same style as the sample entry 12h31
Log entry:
11h02
